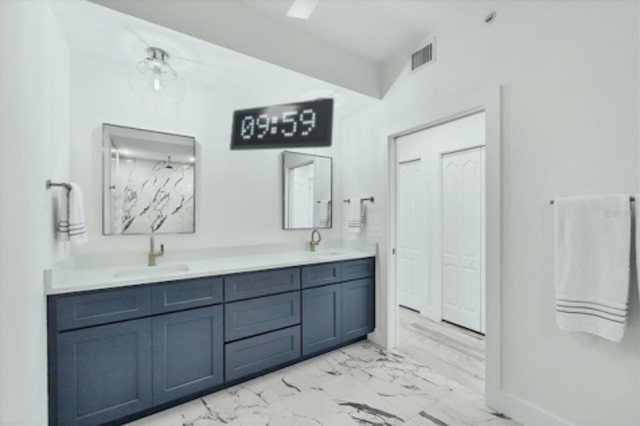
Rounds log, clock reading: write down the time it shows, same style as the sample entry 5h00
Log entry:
9h59
